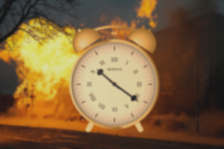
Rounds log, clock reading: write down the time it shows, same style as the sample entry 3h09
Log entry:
10h21
